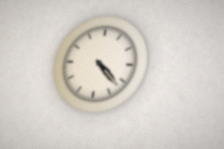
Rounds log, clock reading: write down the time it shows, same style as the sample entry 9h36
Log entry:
4h22
